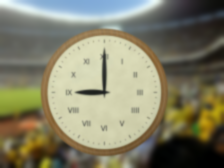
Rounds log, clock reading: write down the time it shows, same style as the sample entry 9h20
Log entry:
9h00
